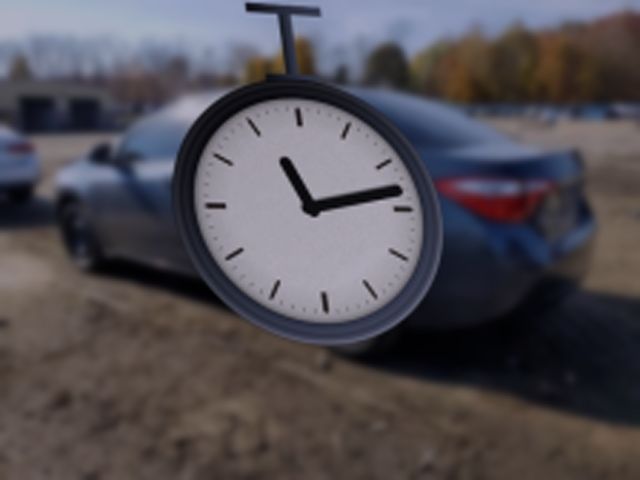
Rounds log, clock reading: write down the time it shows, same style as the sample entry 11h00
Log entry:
11h13
